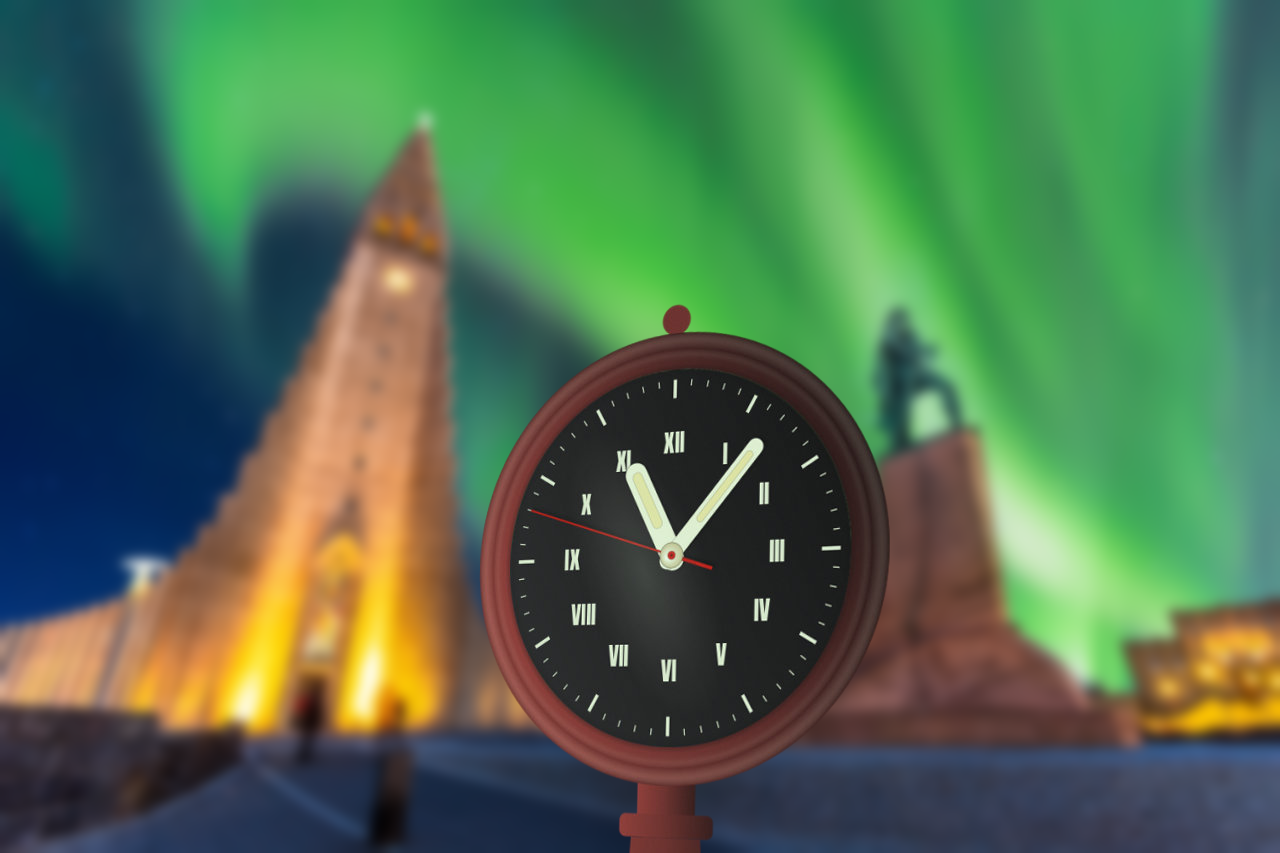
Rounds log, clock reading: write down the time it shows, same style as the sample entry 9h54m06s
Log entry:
11h06m48s
